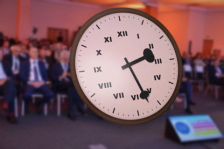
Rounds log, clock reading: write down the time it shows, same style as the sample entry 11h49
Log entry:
2h27
